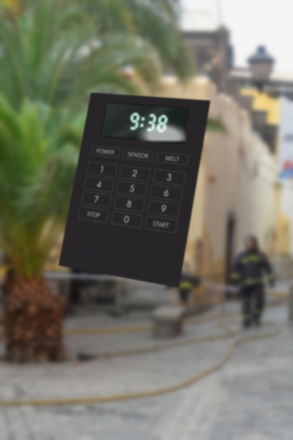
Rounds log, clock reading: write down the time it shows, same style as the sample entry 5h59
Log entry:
9h38
